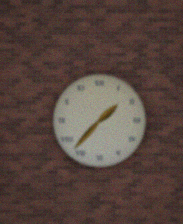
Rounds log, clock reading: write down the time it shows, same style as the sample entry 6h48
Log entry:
1h37
